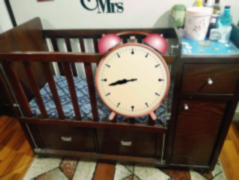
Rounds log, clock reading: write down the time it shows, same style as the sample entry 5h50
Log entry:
8h43
